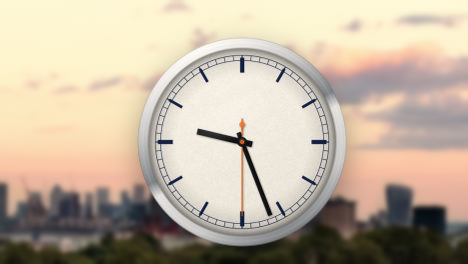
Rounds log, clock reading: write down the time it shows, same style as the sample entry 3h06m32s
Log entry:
9h26m30s
